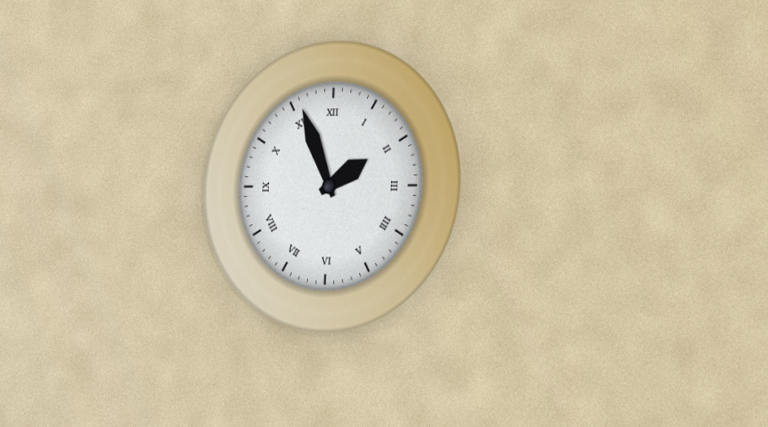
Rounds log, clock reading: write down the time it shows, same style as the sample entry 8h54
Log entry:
1h56
